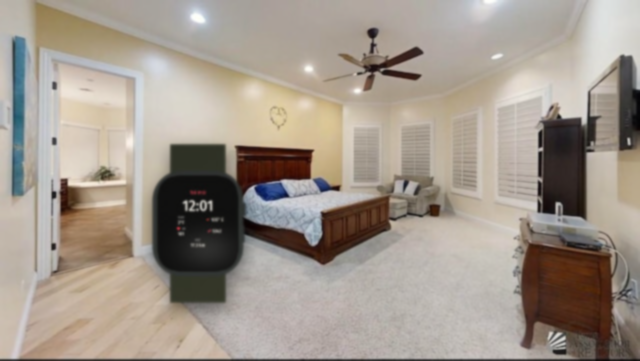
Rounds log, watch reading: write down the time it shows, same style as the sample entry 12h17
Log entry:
12h01
